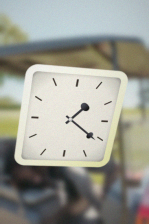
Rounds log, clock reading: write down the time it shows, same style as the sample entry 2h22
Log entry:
1h21
